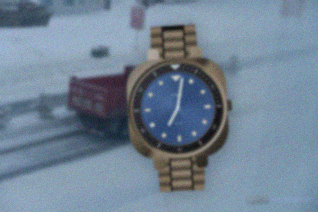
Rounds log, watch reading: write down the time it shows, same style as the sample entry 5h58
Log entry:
7h02
